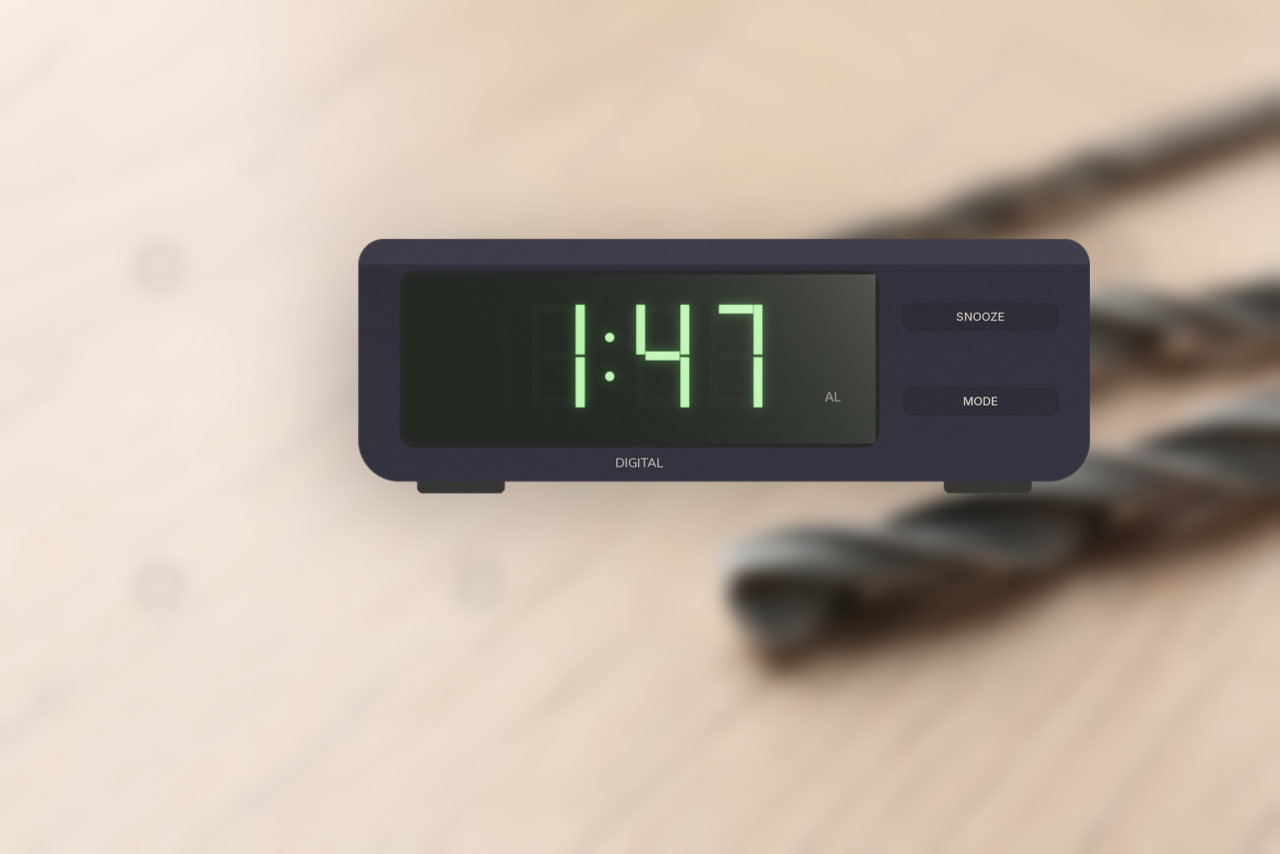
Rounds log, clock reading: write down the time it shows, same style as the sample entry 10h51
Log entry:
1h47
